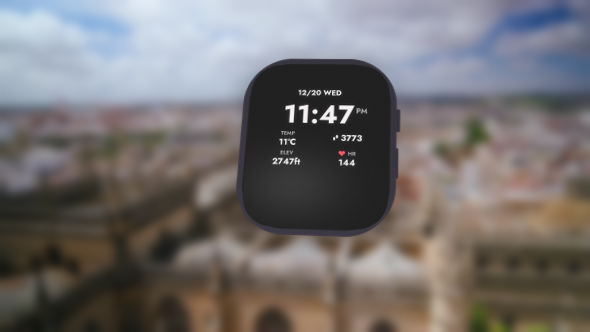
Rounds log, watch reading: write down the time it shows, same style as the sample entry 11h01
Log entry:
11h47
